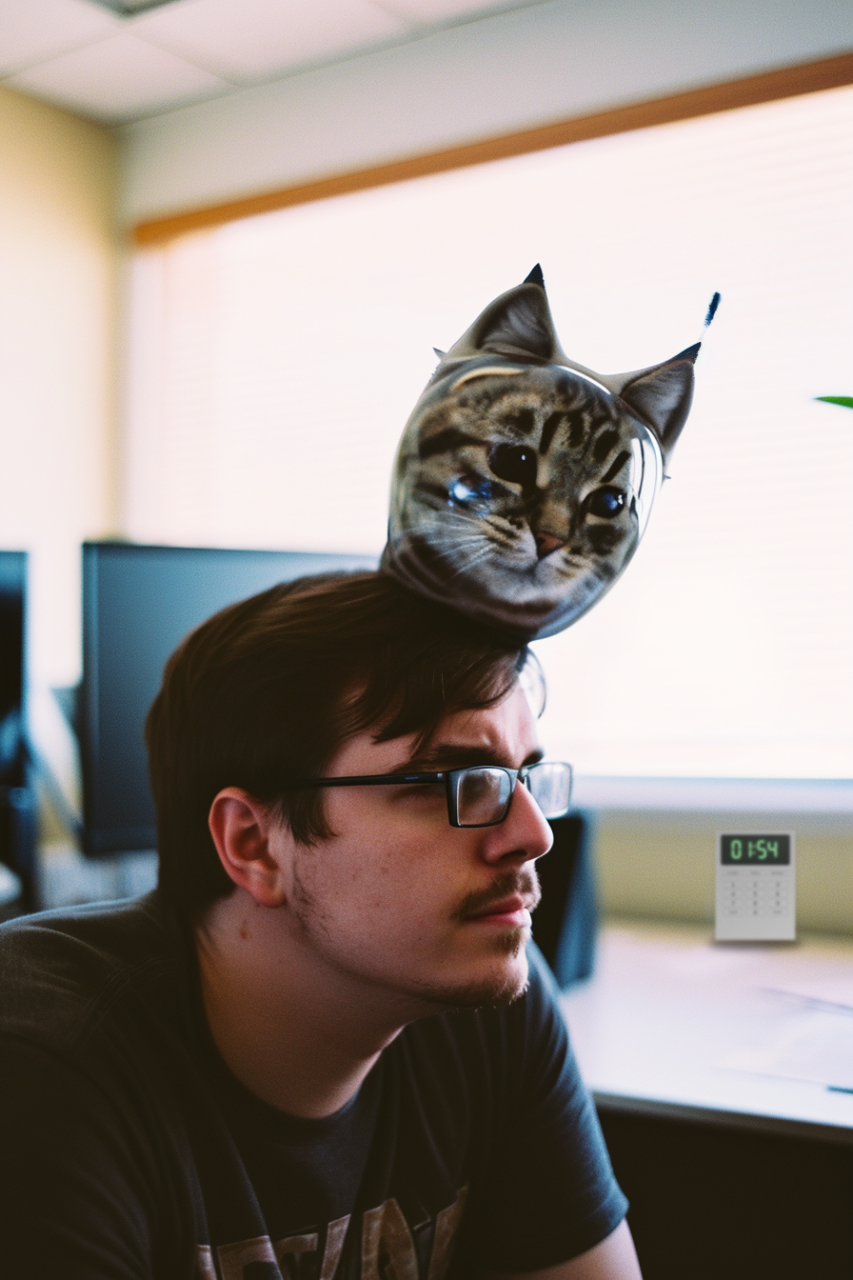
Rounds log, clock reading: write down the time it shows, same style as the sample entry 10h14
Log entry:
1h54
